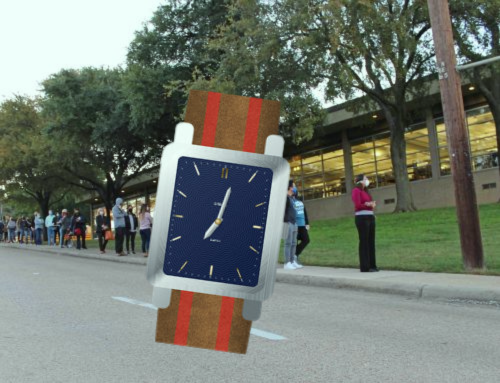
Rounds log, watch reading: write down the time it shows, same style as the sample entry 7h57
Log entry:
7h02
